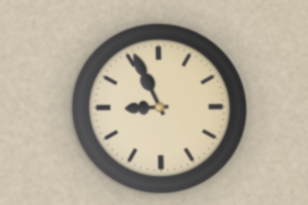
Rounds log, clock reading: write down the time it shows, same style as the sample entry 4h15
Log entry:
8h56
